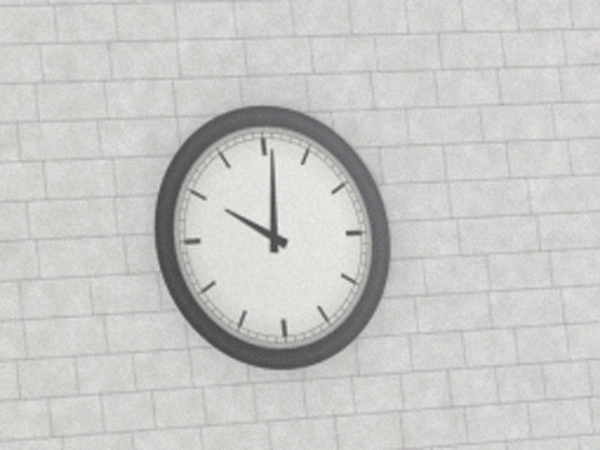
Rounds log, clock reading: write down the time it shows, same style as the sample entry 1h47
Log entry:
10h01
